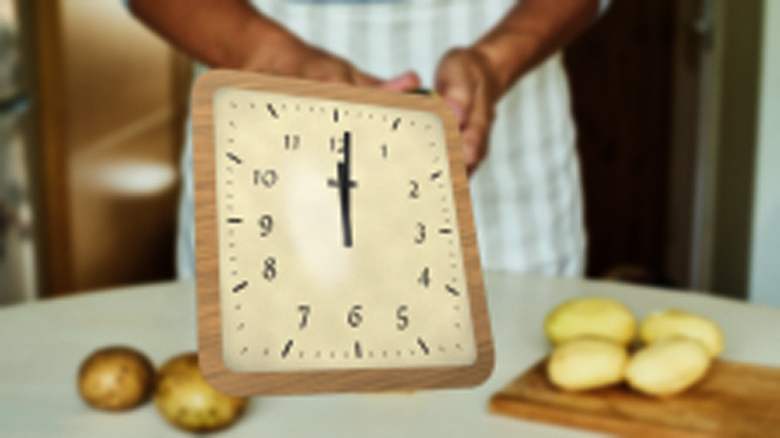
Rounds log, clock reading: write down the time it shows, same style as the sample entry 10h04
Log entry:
12h01
